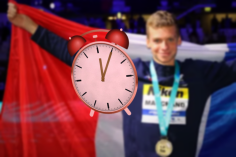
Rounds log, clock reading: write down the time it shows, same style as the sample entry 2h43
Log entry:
12h05
